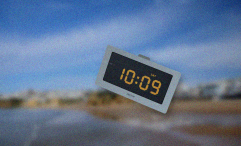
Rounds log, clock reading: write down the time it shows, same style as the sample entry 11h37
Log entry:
10h09
